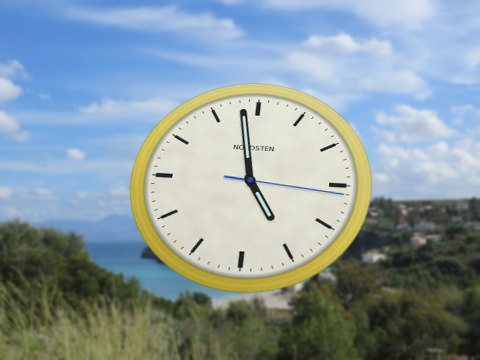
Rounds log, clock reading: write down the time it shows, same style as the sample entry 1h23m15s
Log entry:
4h58m16s
